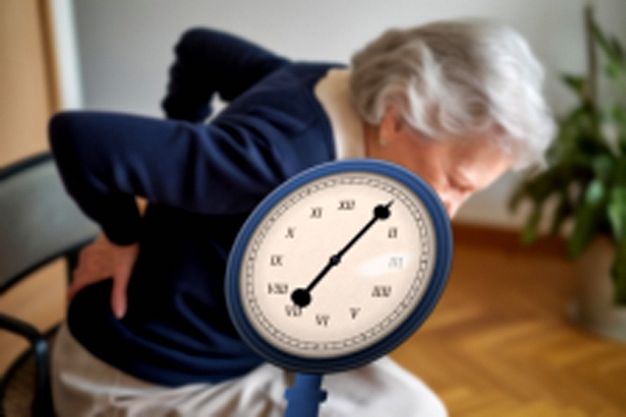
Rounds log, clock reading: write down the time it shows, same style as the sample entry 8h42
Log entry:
7h06
